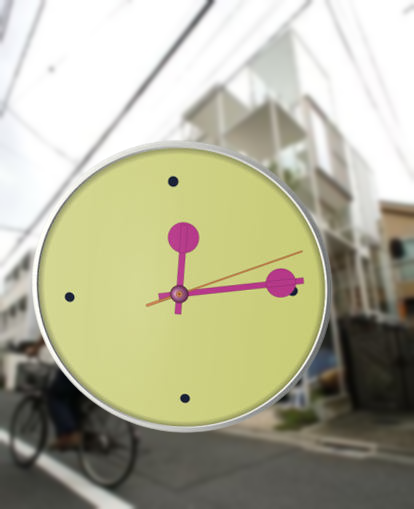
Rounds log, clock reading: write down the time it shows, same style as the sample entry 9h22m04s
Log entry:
12h14m12s
